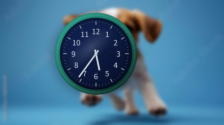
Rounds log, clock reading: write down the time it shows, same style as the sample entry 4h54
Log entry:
5h36
